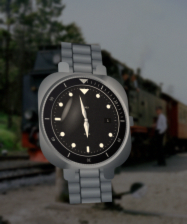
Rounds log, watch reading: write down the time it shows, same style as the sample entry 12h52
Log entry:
5h58
